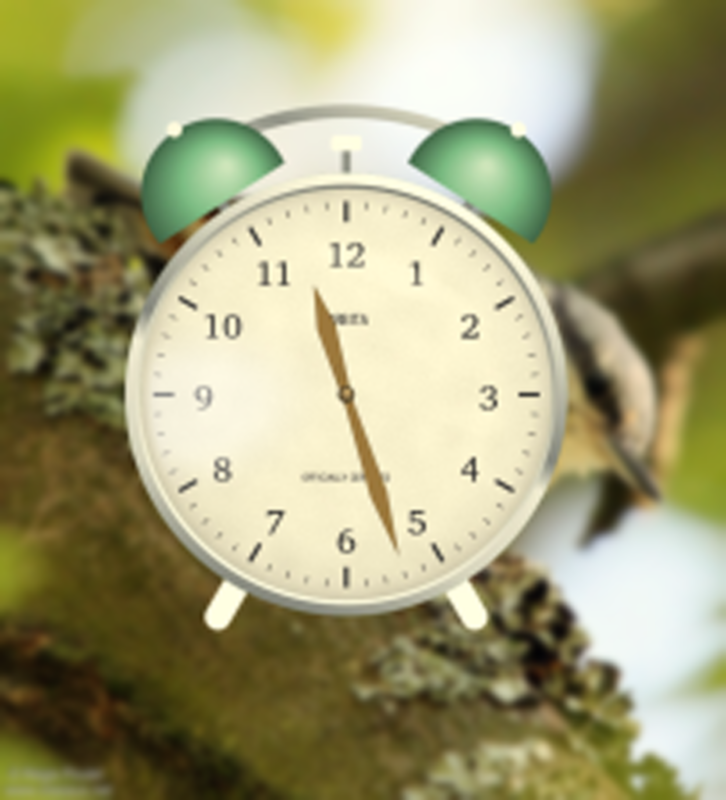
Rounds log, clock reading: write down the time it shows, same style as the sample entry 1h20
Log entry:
11h27
